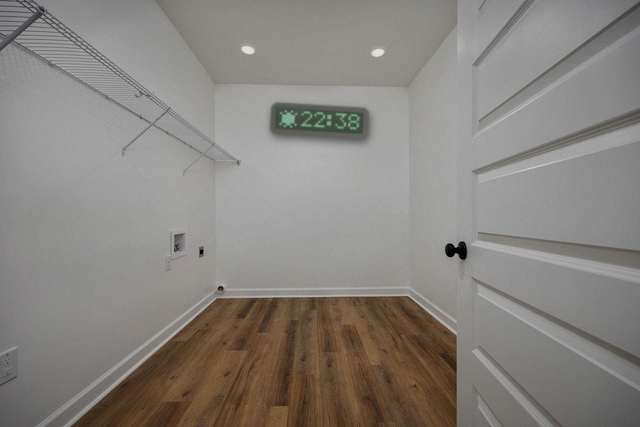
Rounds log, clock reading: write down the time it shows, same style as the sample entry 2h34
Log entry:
22h38
